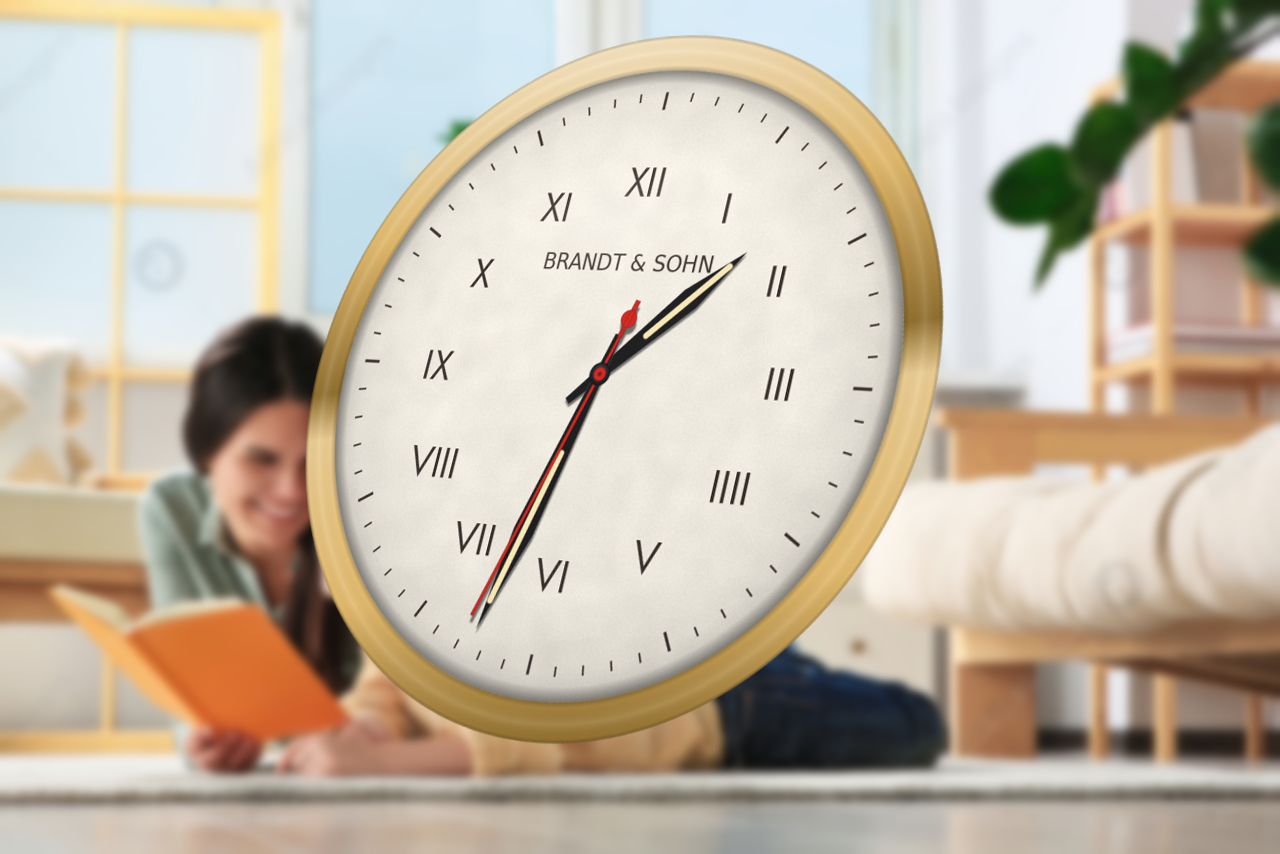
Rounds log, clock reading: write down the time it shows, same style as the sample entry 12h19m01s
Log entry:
1h32m33s
